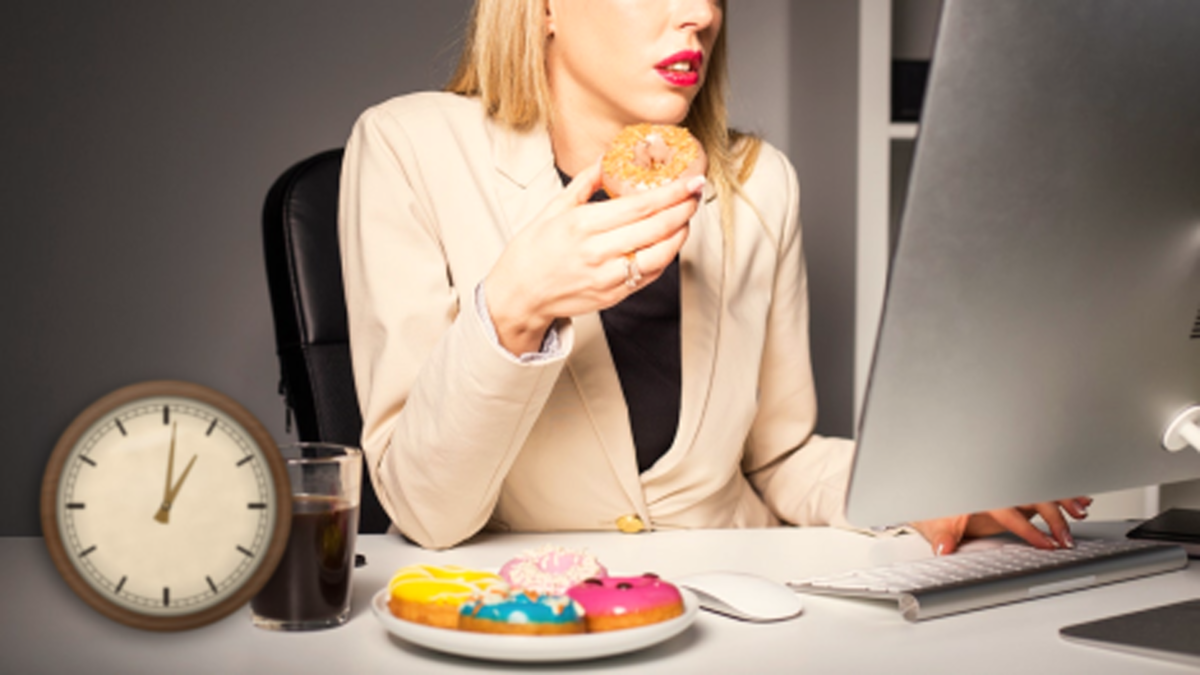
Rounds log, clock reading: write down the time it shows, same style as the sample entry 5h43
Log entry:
1h01
